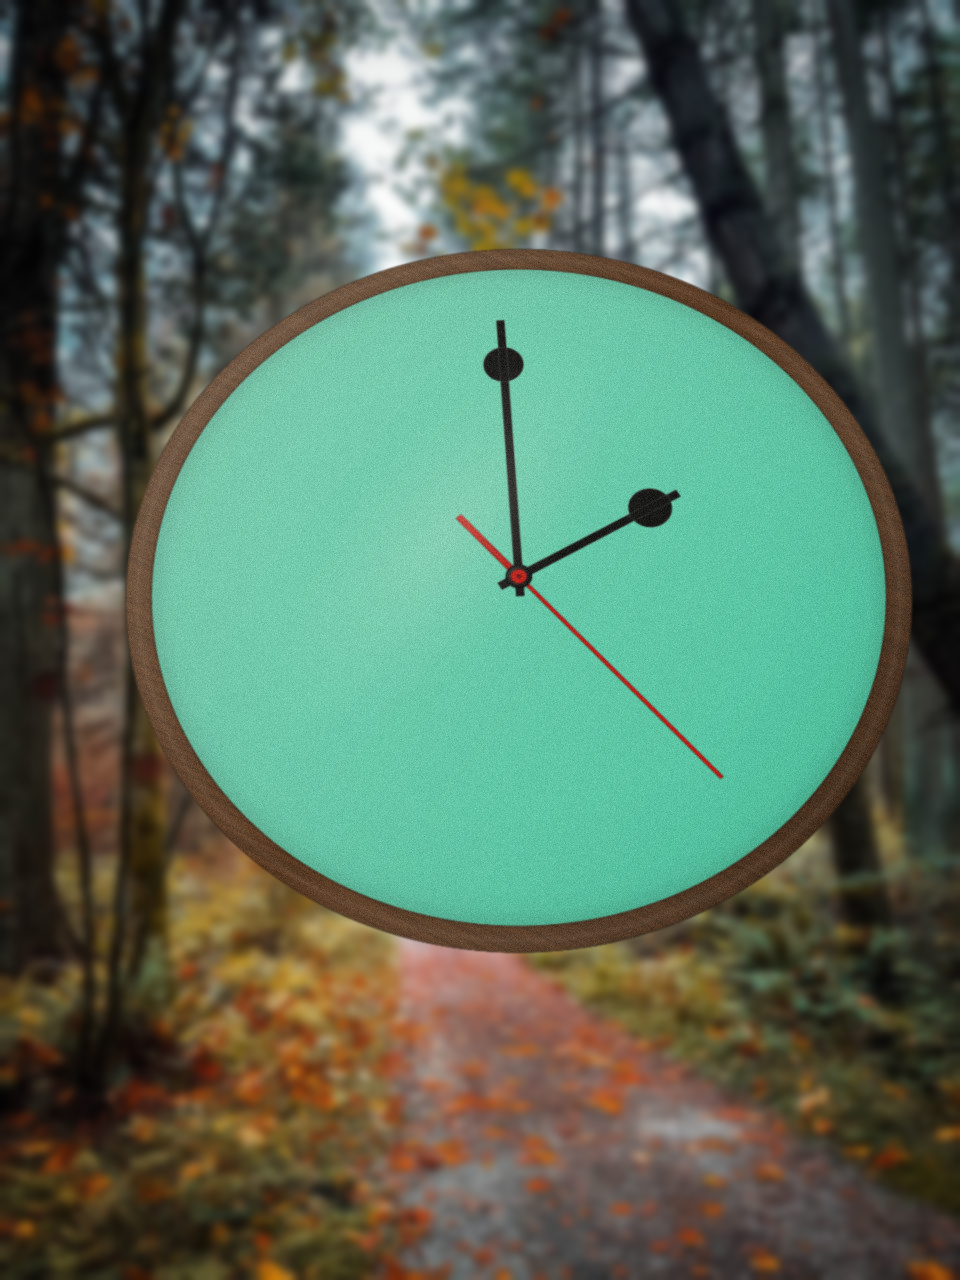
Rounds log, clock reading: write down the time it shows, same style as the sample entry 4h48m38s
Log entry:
1h59m23s
